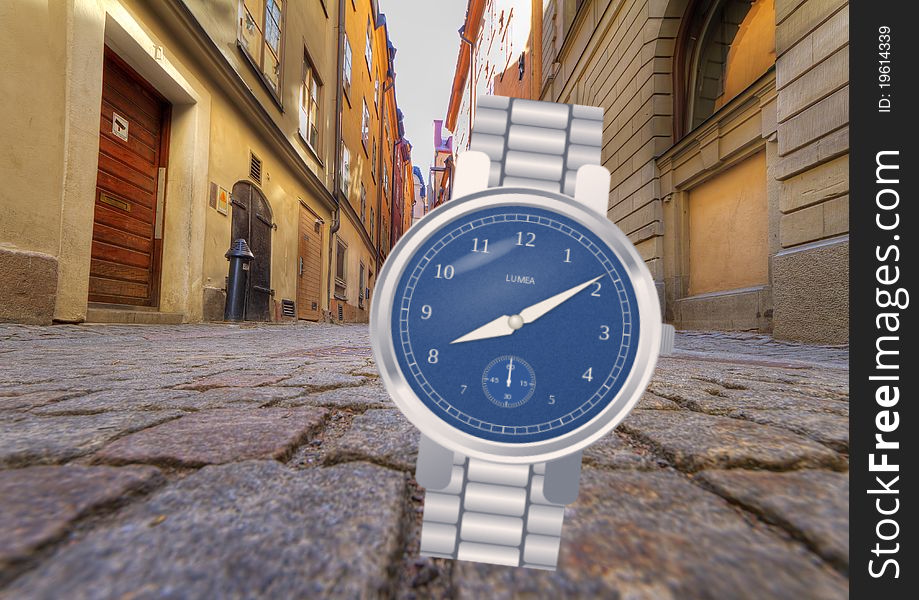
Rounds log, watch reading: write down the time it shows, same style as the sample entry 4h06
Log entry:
8h09
